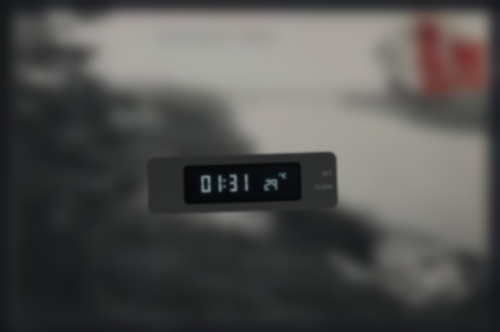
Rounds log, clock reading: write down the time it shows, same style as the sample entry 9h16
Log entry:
1h31
